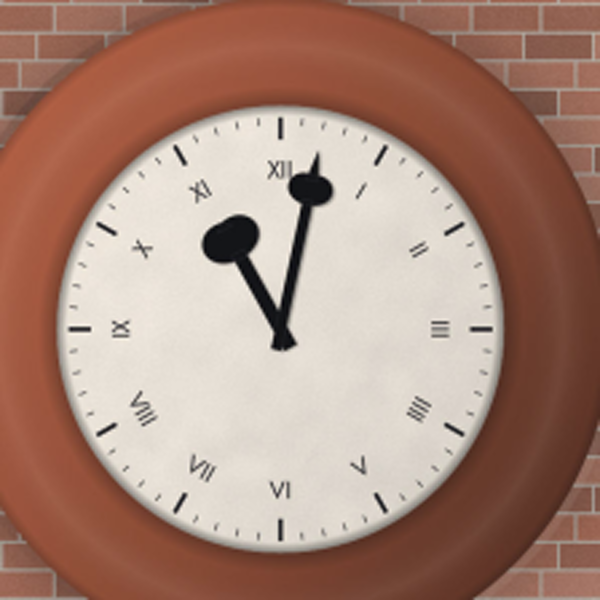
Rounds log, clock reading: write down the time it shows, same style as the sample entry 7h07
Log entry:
11h02
